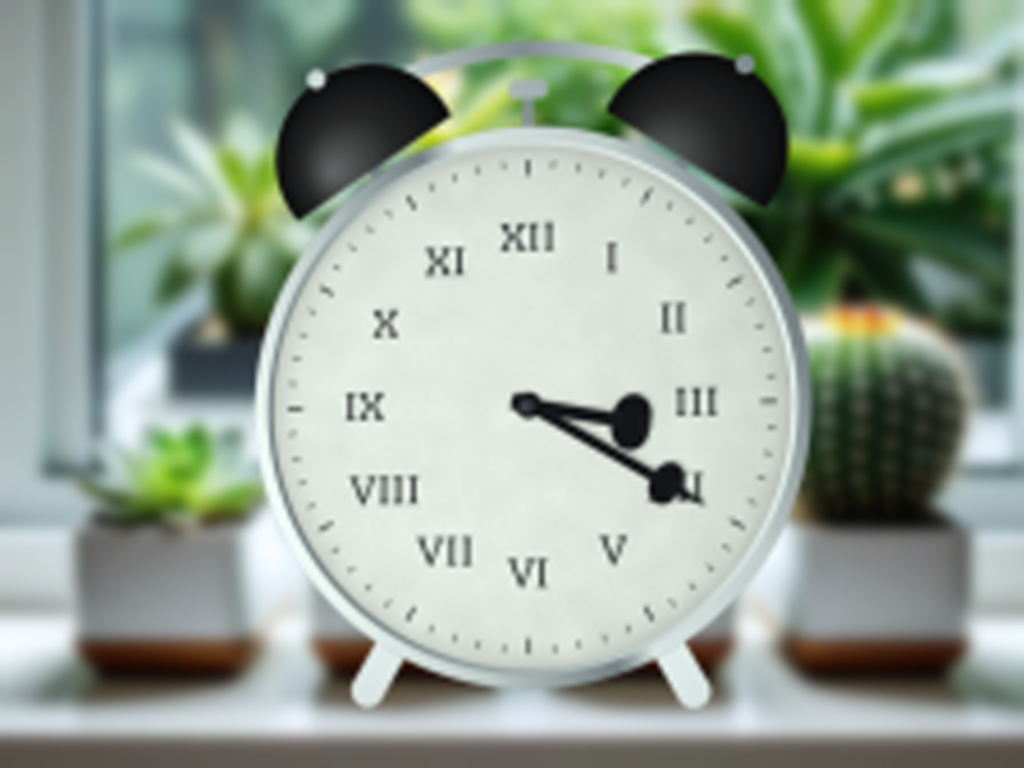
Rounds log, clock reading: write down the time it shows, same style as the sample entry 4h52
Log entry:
3h20
